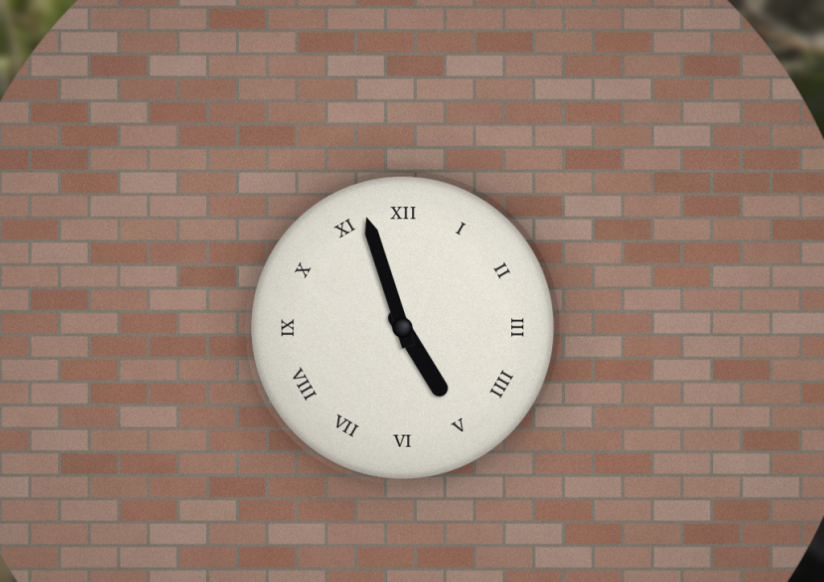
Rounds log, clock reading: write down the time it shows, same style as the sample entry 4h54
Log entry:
4h57
